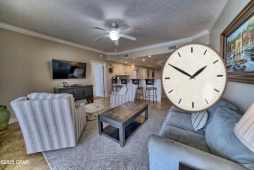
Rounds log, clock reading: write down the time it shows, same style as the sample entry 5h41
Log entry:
1h50
